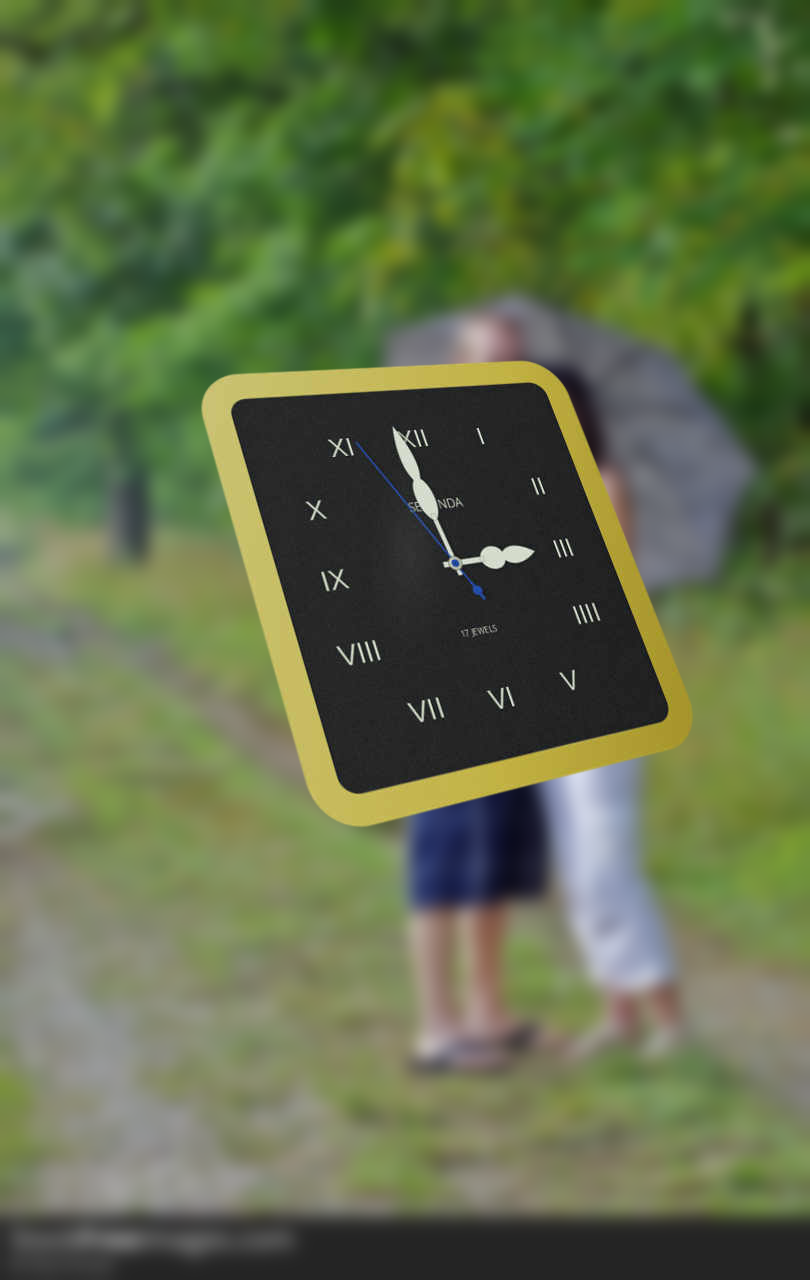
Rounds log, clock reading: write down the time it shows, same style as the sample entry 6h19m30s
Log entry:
2h58m56s
